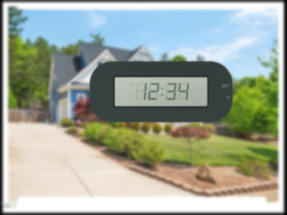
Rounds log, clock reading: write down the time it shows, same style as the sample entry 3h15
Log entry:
12h34
